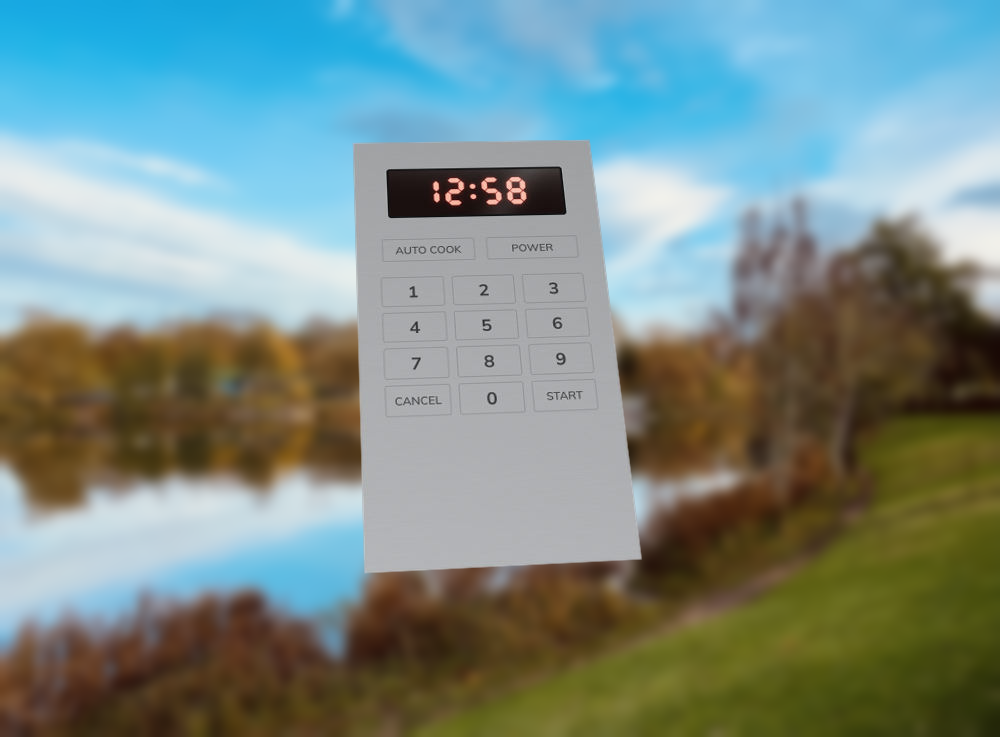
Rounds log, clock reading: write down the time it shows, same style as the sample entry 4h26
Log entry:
12h58
